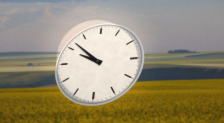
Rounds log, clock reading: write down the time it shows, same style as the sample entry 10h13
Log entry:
9h52
